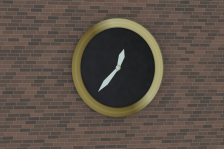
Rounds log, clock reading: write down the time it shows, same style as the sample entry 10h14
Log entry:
12h37
